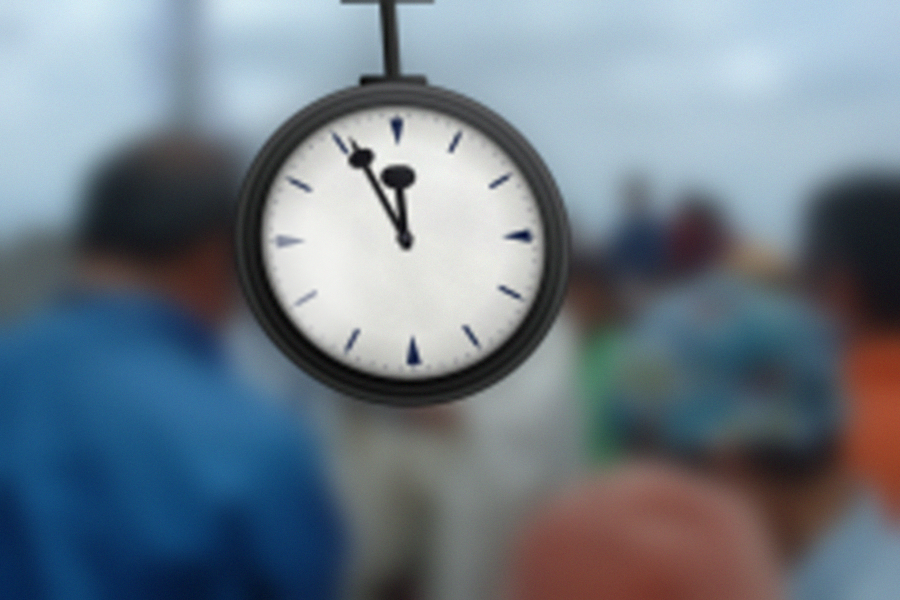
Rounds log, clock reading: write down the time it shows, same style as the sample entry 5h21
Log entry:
11h56
